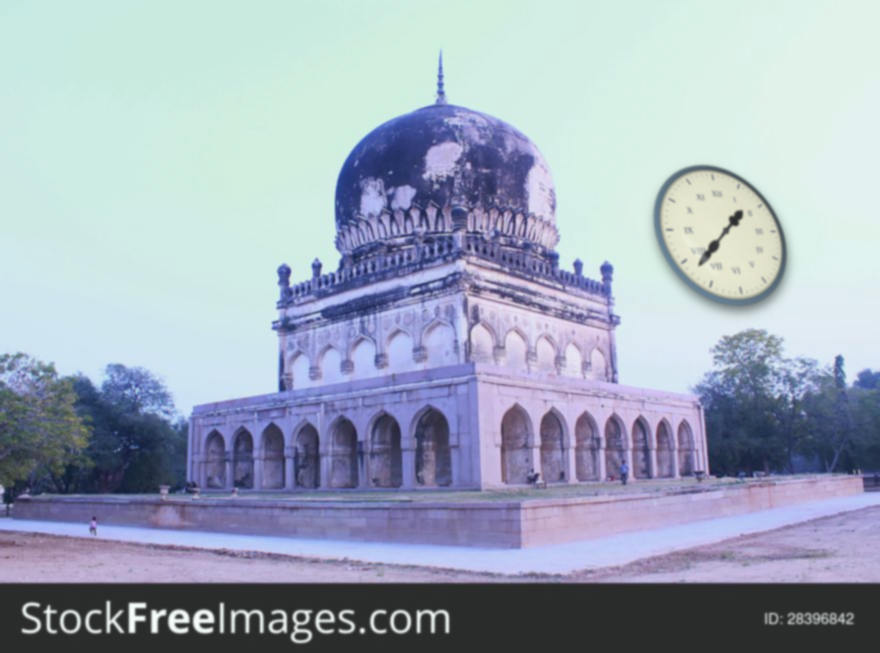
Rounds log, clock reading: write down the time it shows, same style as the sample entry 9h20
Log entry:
1h38
